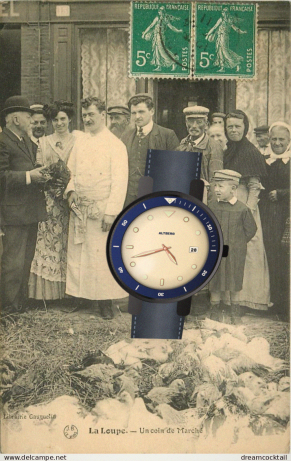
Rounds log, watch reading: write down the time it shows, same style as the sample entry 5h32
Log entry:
4h42
